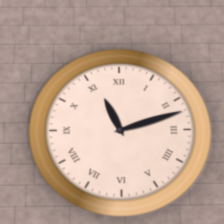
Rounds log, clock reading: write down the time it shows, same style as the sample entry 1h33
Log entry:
11h12
